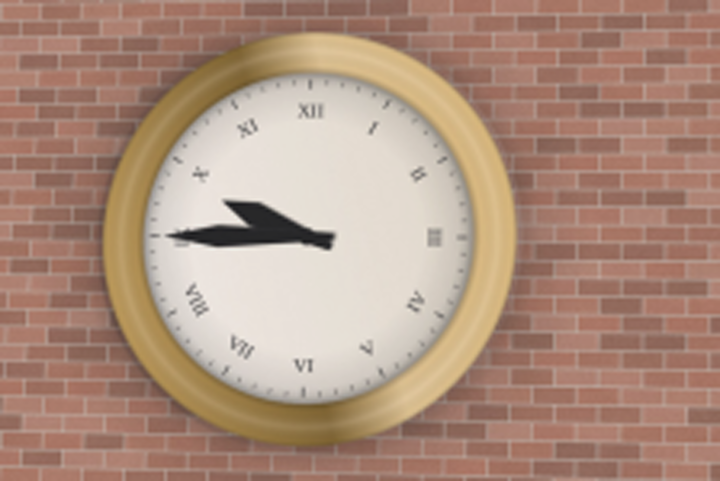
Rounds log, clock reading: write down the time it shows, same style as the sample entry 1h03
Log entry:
9h45
